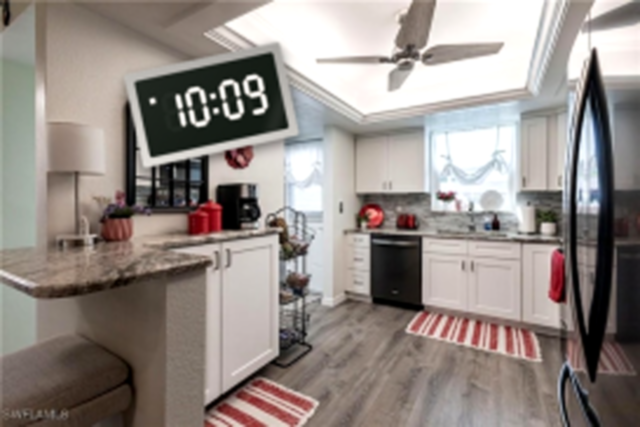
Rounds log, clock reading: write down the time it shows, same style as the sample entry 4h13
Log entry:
10h09
